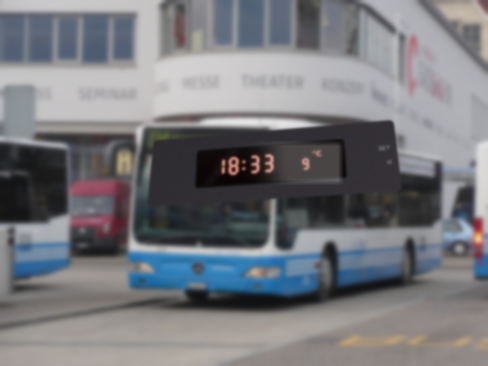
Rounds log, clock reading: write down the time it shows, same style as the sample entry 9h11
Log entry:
18h33
